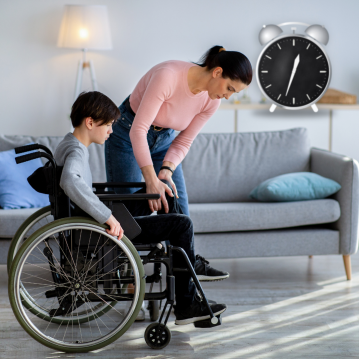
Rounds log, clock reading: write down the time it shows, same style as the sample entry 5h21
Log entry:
12h33
